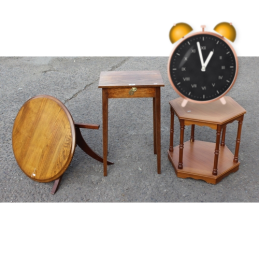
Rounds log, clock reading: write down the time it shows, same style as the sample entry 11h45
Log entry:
12h58
